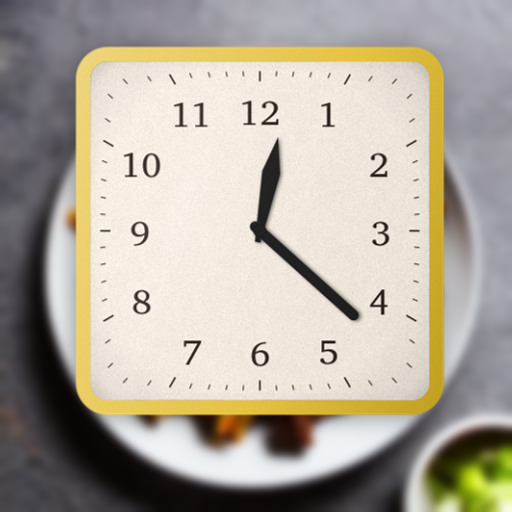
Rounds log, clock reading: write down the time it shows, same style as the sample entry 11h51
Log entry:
12h22
